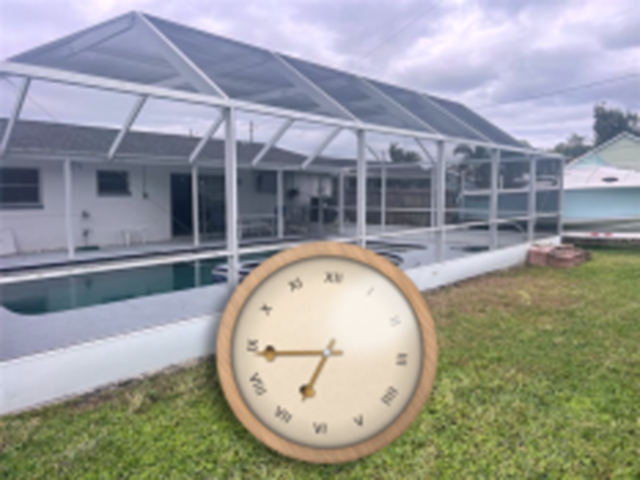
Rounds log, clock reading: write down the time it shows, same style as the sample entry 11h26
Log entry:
6h44
